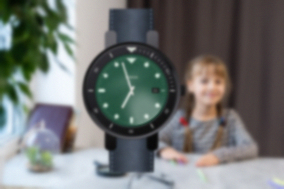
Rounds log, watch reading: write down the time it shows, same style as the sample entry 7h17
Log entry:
6h57
